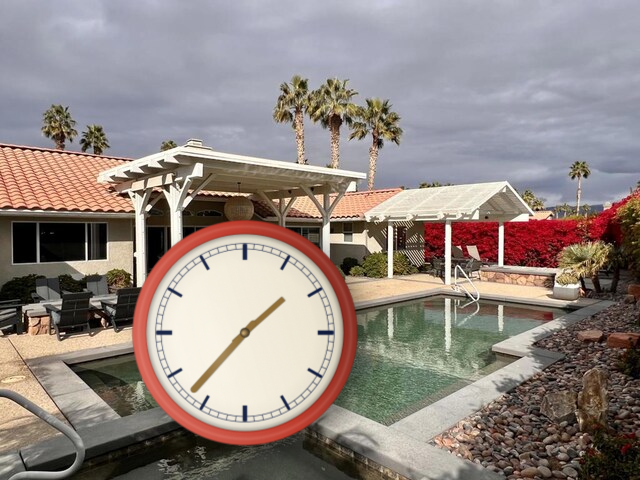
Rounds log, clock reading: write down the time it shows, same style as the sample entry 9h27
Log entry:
1h37
